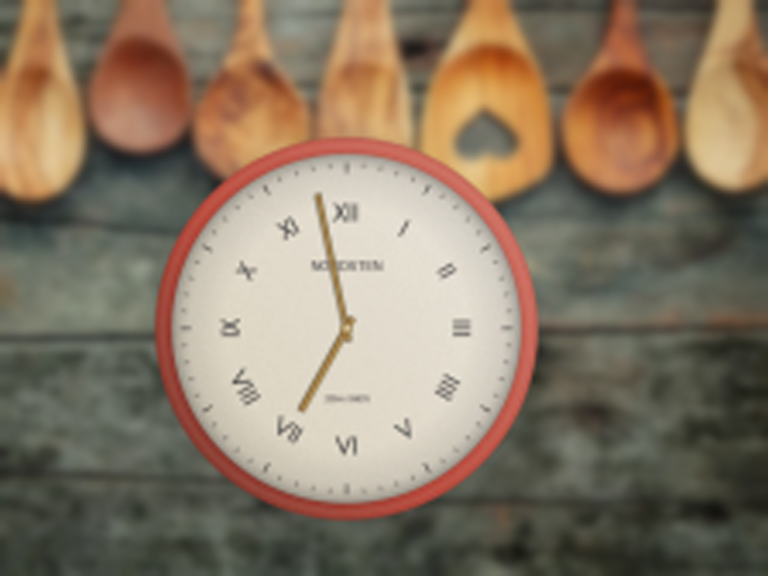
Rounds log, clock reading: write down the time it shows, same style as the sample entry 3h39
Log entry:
6h58
